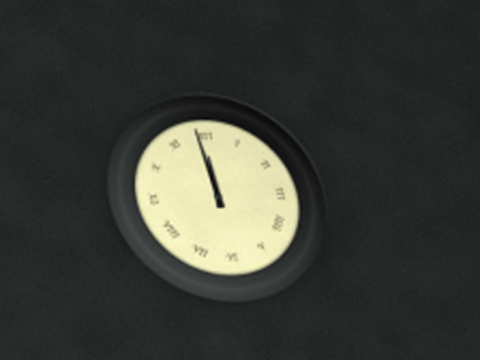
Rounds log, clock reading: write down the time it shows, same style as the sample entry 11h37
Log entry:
11h59
